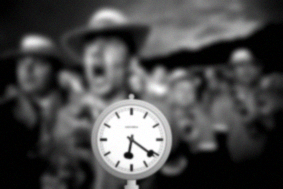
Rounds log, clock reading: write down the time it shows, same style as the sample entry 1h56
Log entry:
6h21
